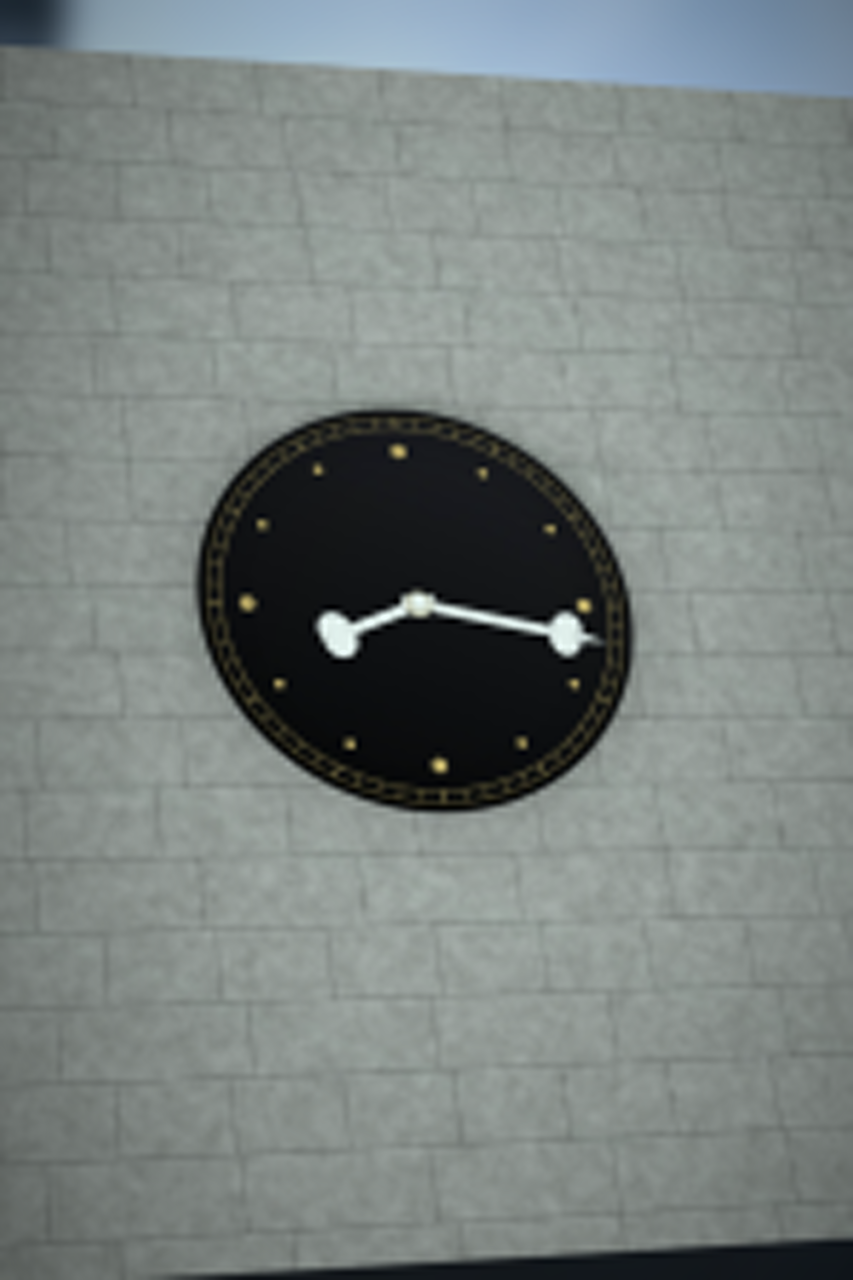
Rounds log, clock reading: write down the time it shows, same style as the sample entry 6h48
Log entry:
8h17
